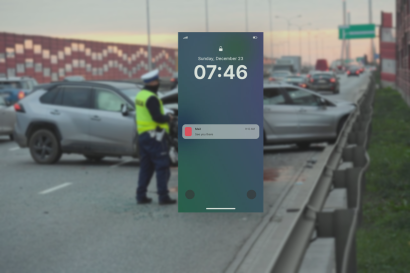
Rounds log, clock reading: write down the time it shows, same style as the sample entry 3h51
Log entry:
7h46
